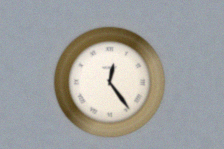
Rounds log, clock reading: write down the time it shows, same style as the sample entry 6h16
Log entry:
12h24
